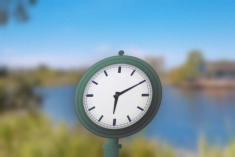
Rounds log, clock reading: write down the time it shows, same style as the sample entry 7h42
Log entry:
6h10
